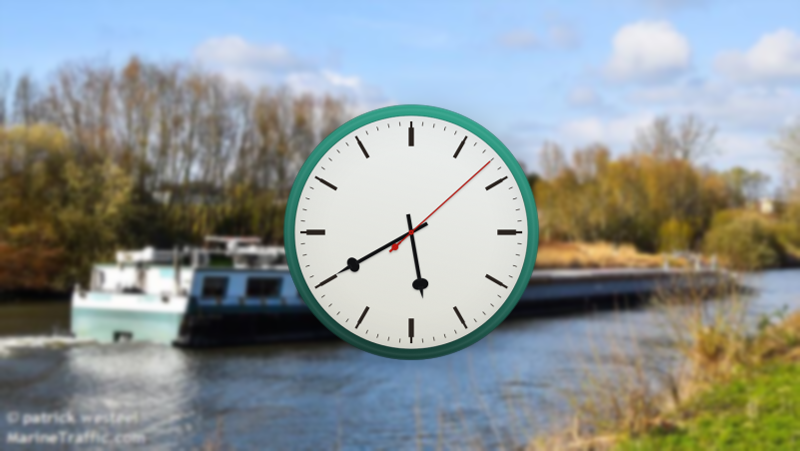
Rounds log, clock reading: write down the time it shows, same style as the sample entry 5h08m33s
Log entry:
5h40m08s
